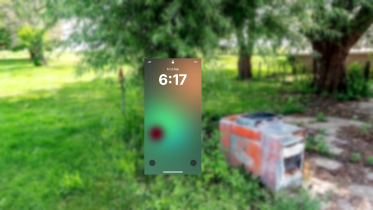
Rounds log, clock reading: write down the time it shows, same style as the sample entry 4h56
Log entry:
6h17
